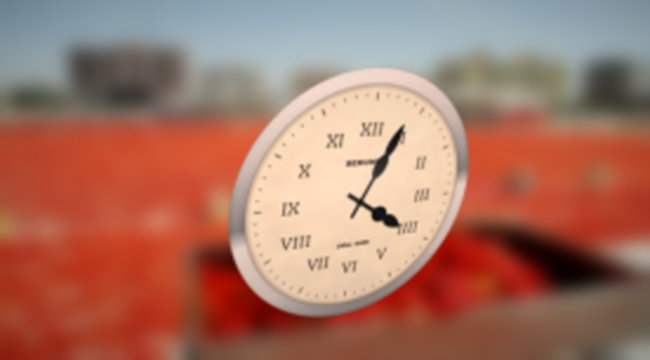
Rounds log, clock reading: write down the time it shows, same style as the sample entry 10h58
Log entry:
4h04
